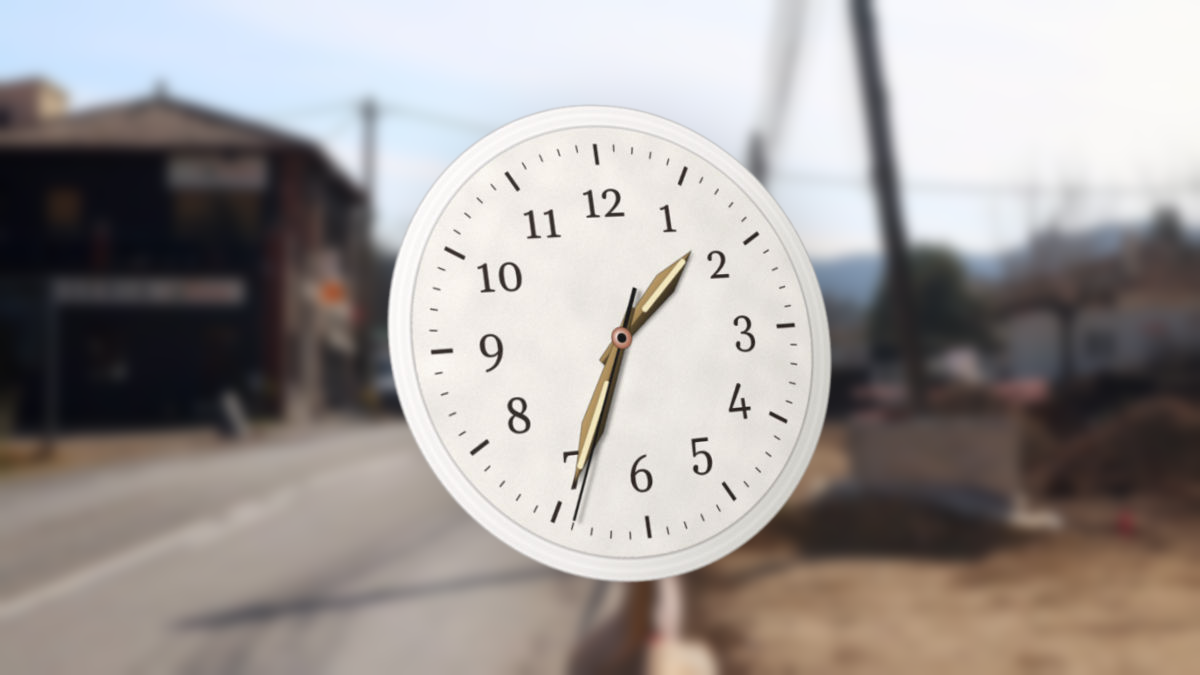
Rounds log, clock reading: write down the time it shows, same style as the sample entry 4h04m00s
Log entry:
1h34m34s
